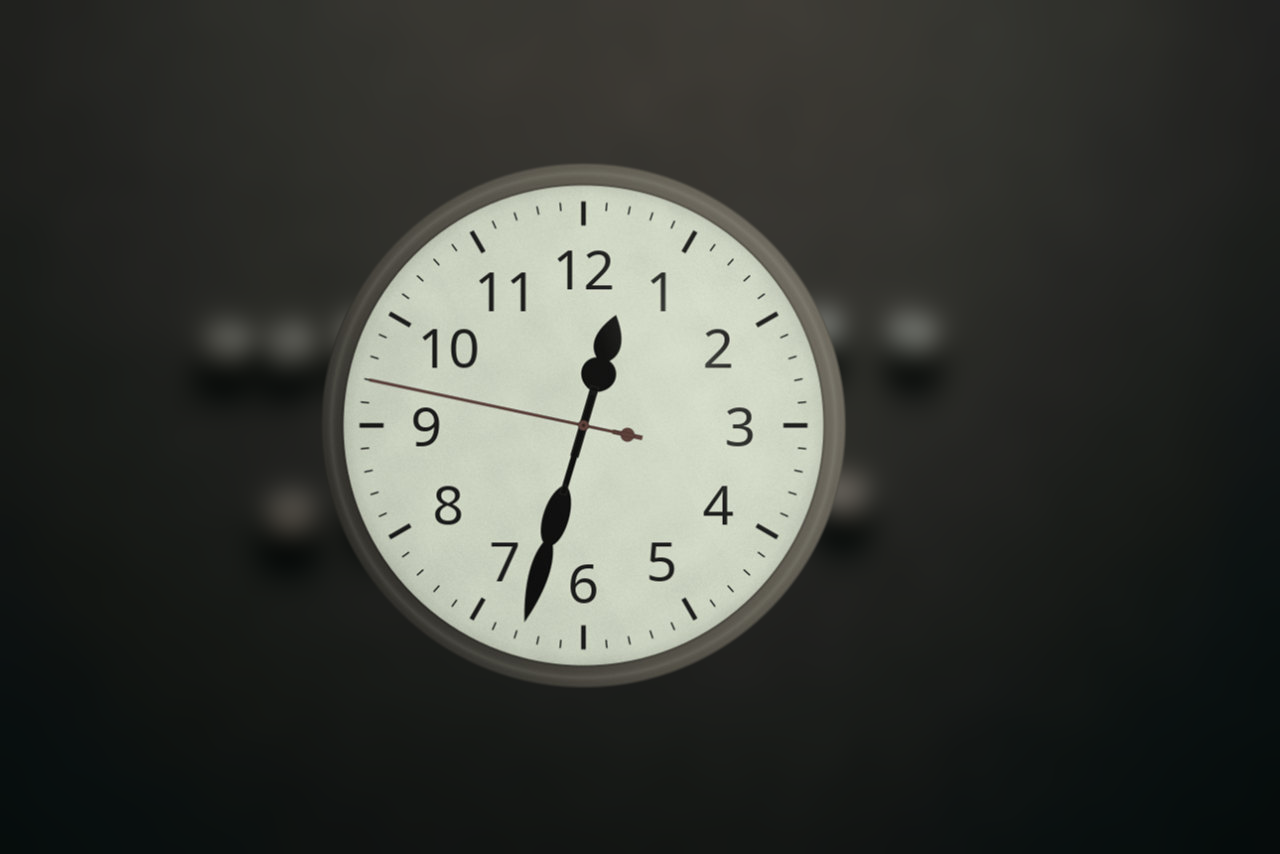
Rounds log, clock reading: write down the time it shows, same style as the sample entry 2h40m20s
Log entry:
12h32m47s
